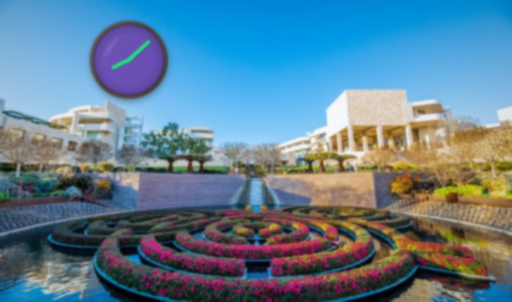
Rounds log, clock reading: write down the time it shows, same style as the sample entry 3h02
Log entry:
8h08
